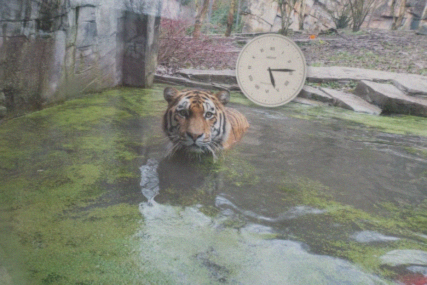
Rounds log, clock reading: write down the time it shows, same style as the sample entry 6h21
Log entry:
5h14
